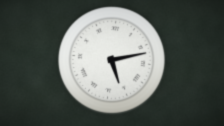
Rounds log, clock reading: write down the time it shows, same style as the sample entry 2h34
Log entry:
5h12
